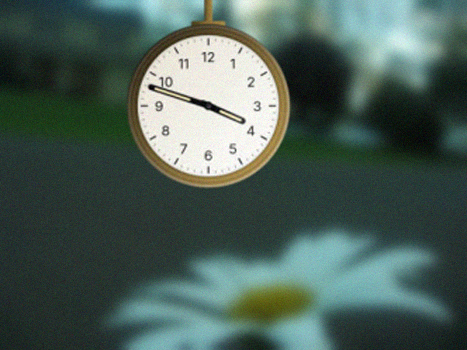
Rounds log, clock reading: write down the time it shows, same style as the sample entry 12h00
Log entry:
3h48
